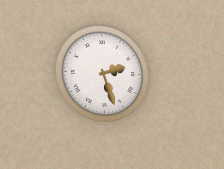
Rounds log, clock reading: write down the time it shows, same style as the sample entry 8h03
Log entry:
2h27
